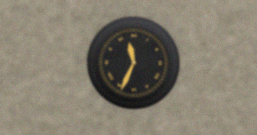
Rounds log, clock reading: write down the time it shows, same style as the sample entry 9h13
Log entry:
11h34
